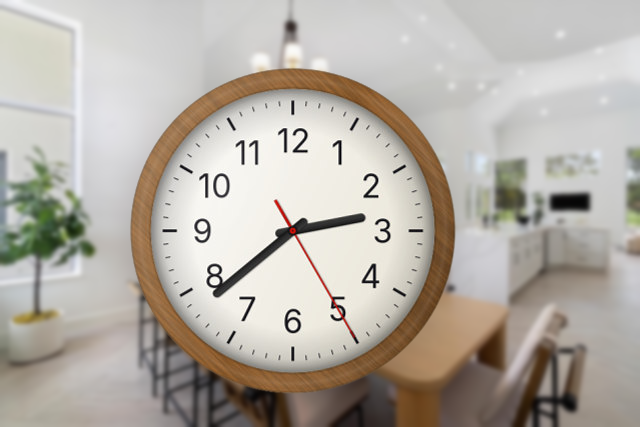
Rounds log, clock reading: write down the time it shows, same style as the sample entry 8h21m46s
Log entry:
2h38m25s
